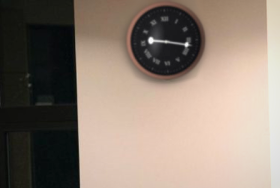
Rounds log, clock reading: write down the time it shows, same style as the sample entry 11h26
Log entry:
9h17
